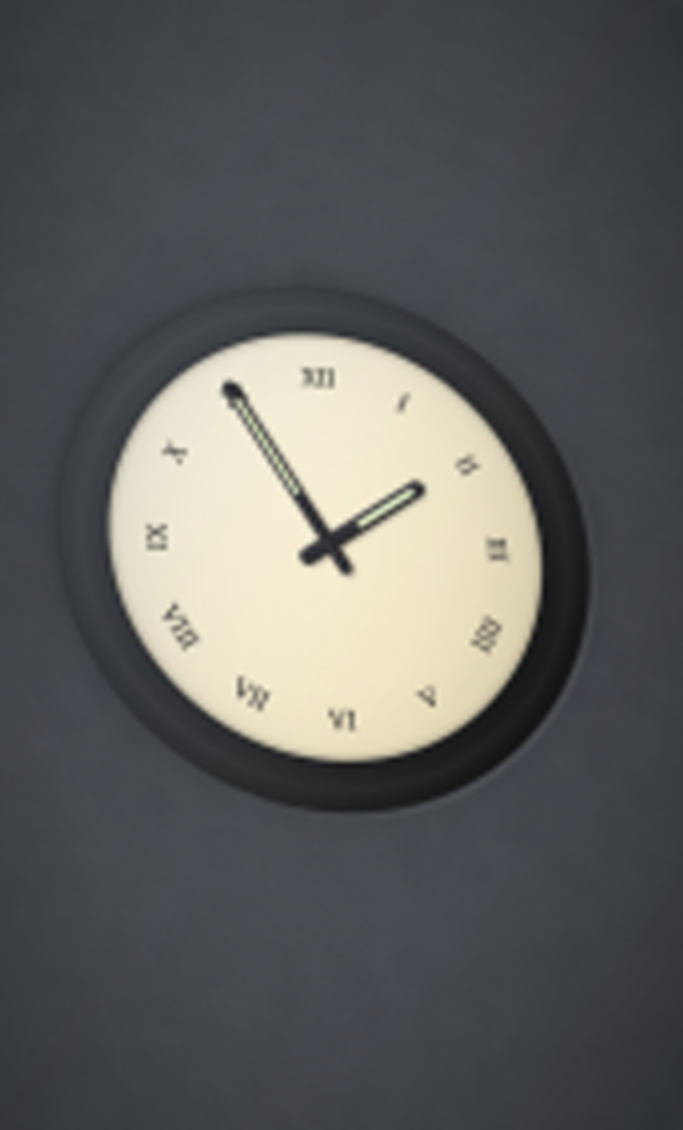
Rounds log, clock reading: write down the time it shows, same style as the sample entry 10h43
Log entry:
1h55
